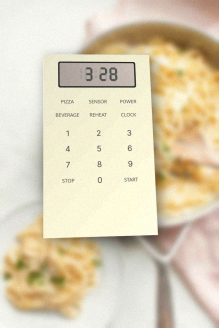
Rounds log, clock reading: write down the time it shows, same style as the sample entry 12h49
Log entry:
3h28
